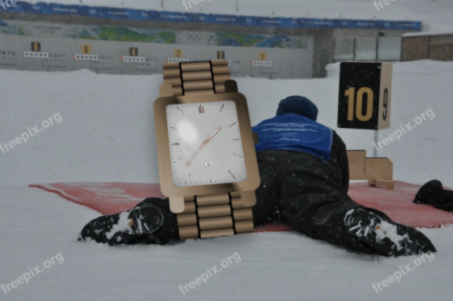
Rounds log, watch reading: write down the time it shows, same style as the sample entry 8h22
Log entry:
1h37
